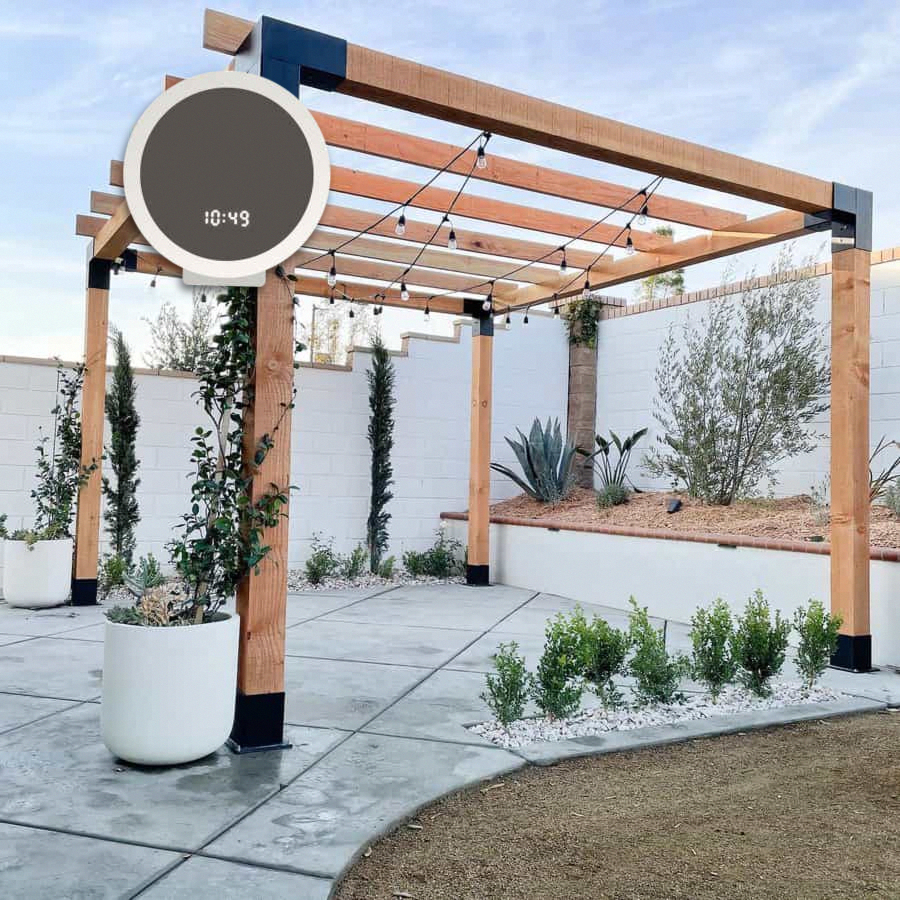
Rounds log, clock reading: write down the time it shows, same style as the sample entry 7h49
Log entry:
10h49
